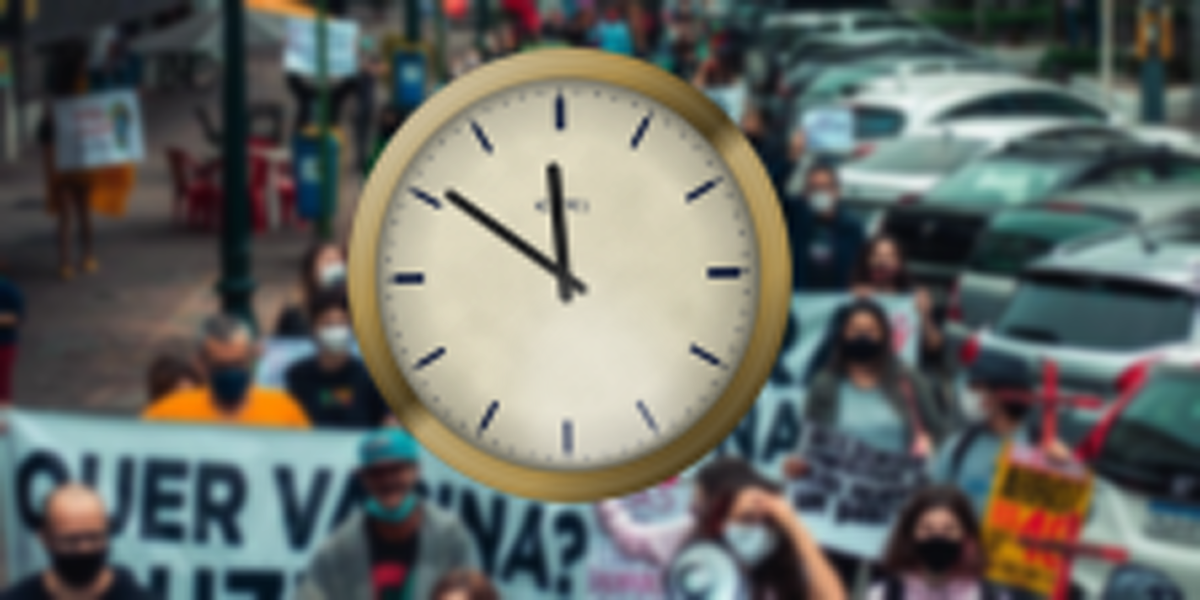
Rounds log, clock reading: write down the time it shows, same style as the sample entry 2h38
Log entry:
11h51
